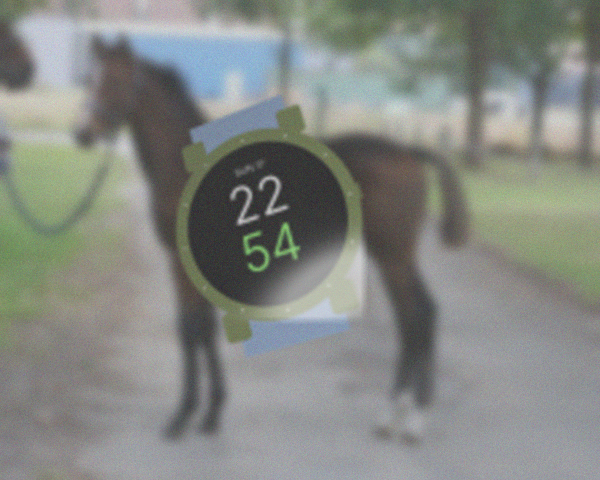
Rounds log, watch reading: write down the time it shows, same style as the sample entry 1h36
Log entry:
22h54
